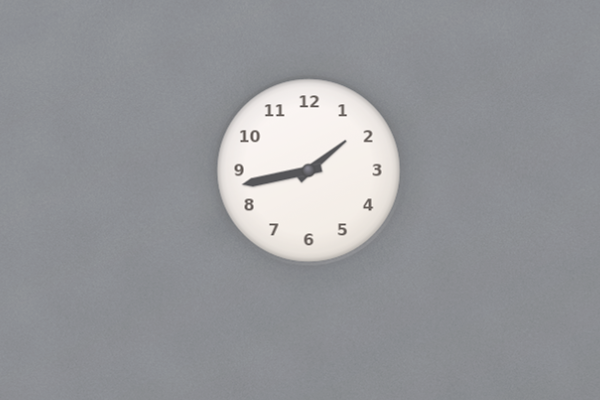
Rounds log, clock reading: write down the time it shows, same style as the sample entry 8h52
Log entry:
1h43
